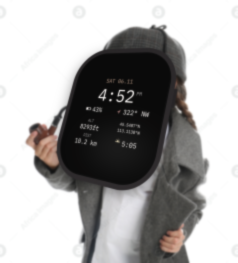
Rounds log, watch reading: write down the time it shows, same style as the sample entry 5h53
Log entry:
4h52
